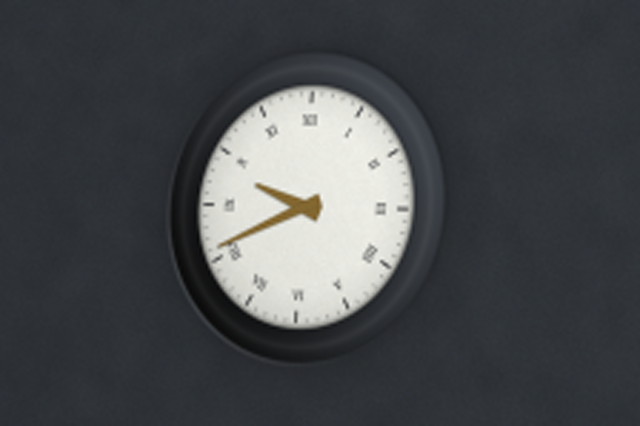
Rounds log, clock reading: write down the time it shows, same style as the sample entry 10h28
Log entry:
9h41
